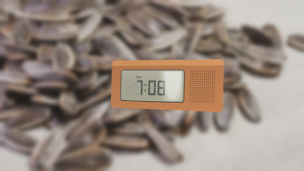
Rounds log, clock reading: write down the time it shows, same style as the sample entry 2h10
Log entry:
7h08
